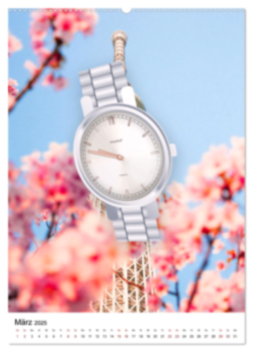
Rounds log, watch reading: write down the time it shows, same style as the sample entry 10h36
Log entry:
9h48
